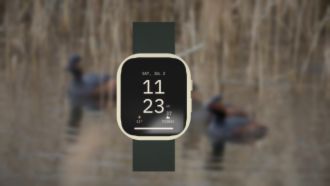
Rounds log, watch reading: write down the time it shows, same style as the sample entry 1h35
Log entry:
11h23
